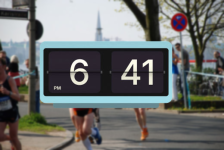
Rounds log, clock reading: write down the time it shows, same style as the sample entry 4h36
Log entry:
6h41
